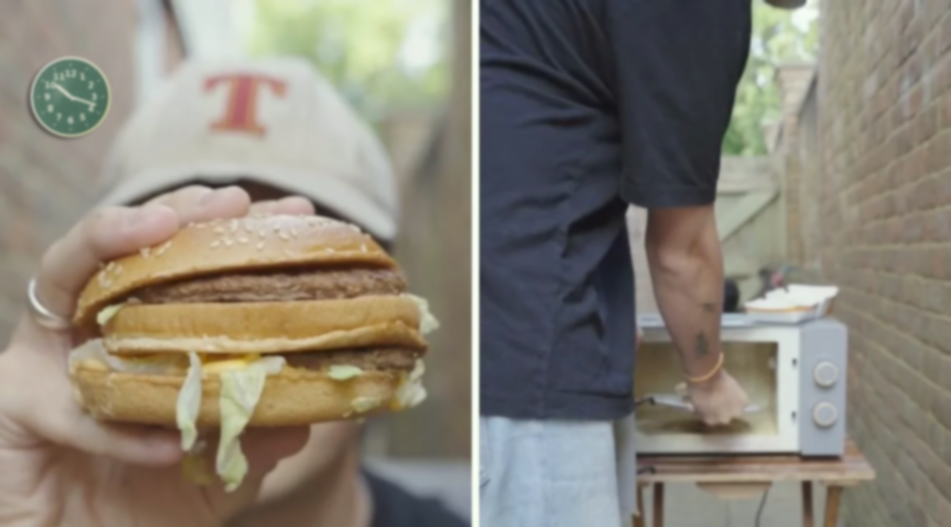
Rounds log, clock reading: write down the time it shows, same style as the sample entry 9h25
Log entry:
10h18
